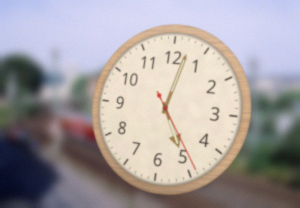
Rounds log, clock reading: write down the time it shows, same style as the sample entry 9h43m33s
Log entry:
5h02m24s
